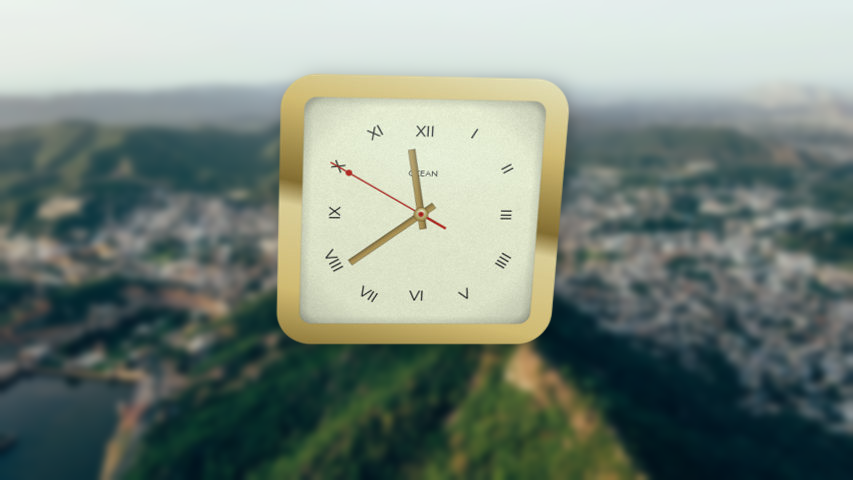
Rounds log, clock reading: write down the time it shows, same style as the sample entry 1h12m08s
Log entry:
11h38m50s
